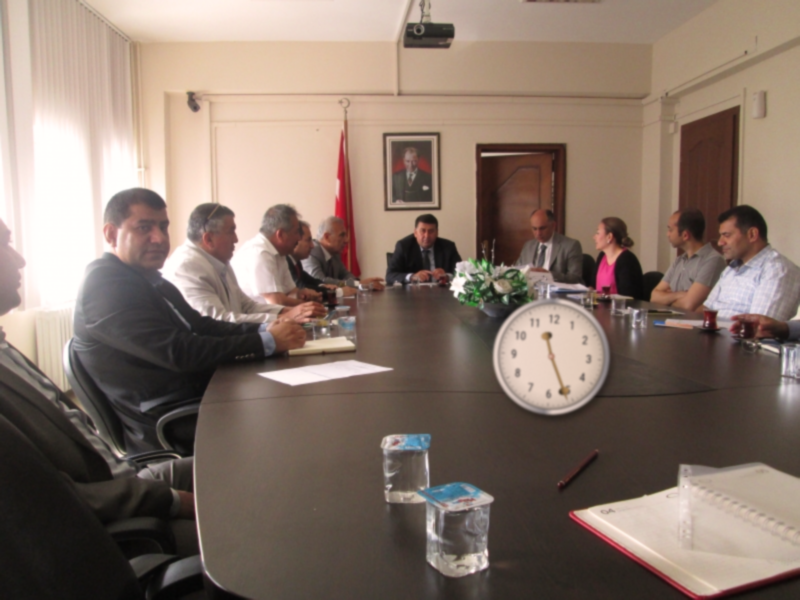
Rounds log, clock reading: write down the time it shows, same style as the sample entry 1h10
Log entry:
11h26
